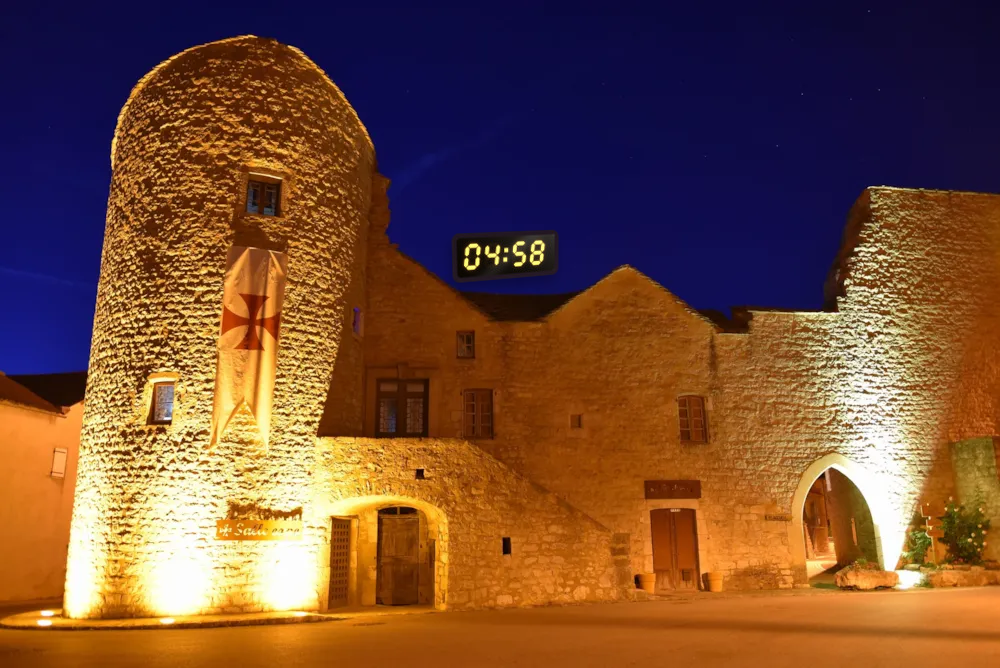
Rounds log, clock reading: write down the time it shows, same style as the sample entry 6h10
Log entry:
4h58
